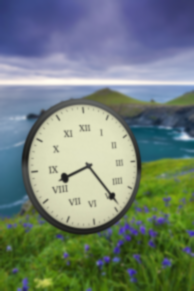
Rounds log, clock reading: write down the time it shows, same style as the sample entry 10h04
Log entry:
8h24
